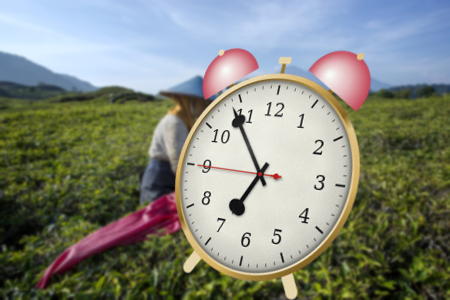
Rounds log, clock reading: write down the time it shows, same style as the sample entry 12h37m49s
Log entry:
6h53m45s
